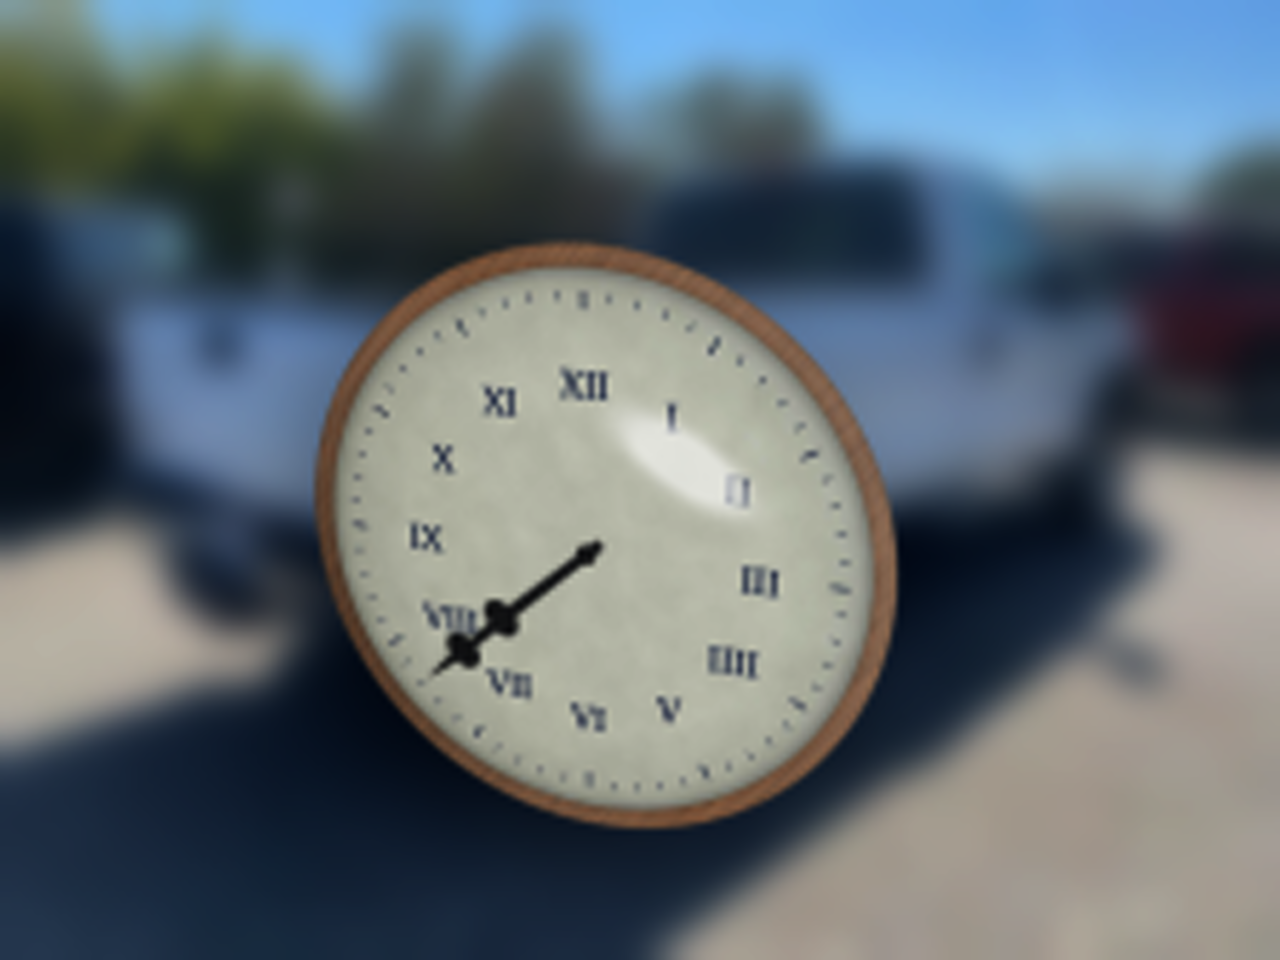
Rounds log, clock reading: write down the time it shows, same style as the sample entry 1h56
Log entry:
7h38
